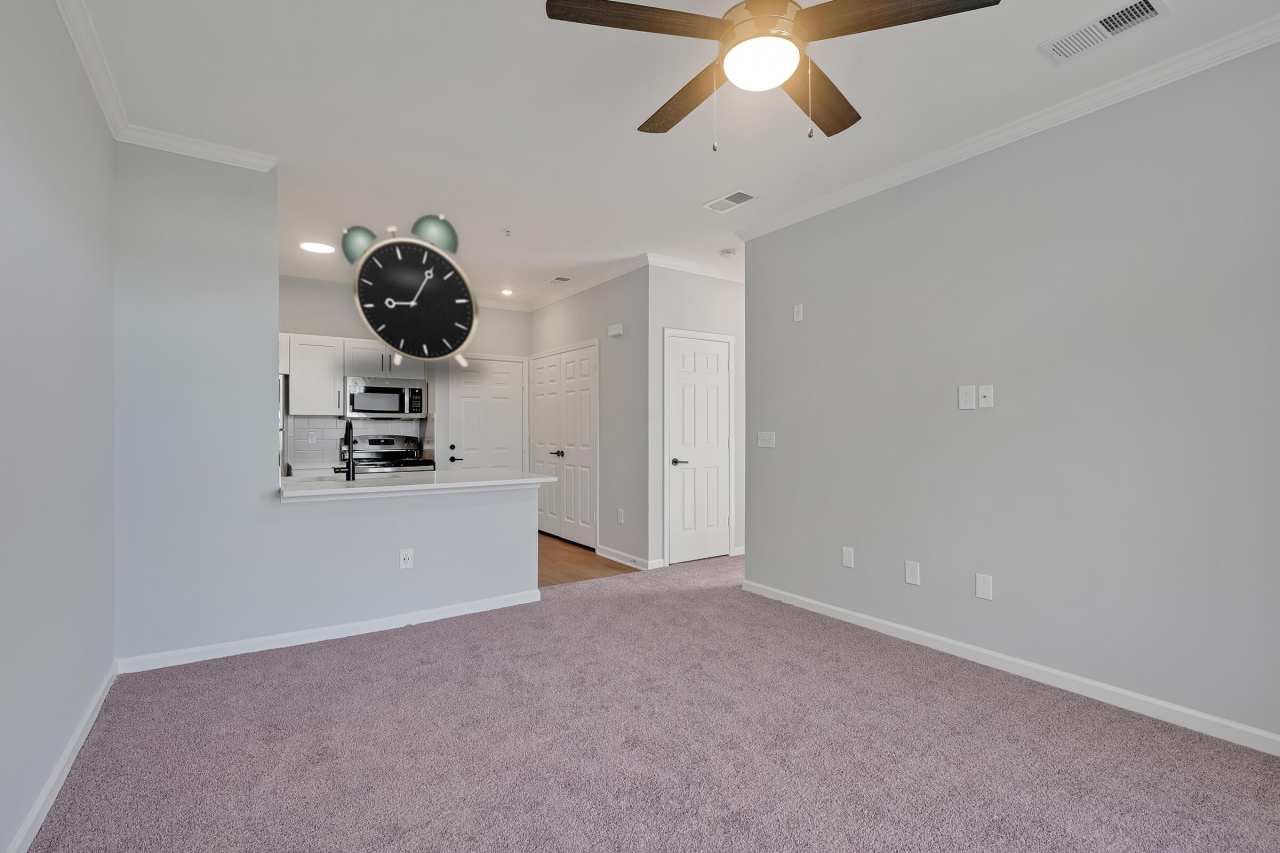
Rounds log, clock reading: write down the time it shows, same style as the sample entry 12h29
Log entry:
9h07
